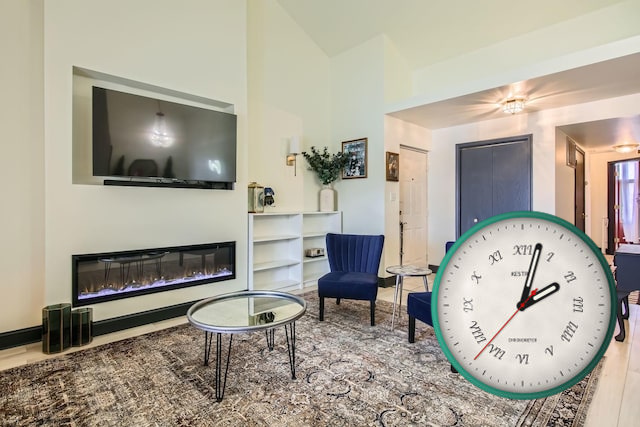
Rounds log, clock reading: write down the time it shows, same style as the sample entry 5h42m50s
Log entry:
2h02m37s
